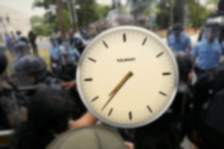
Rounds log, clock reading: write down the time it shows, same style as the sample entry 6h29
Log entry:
7h37
